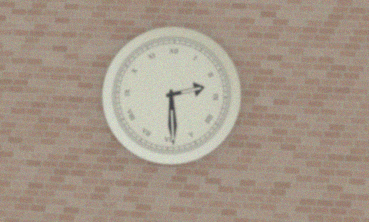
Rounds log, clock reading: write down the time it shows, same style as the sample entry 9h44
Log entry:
2h29
